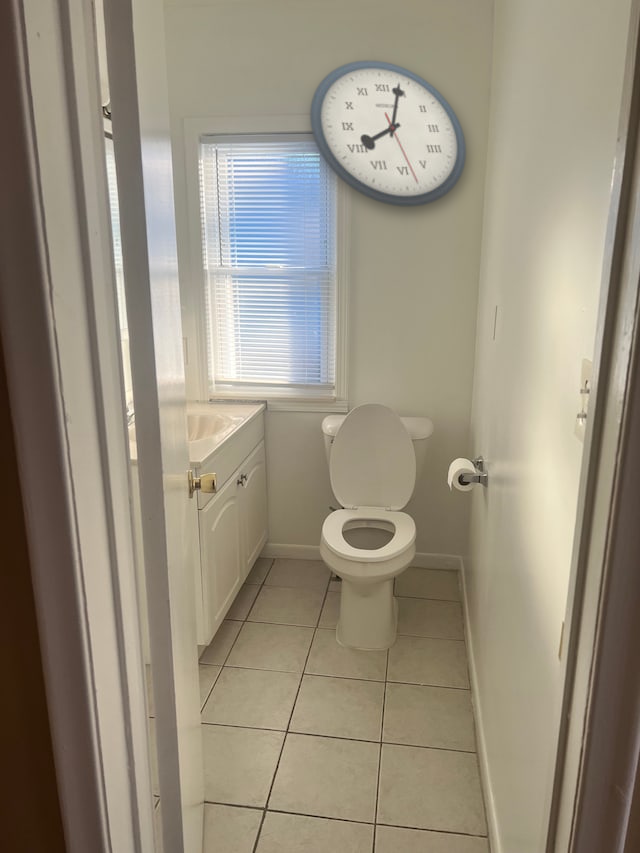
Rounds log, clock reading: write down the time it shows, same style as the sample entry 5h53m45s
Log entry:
8h03m28s
